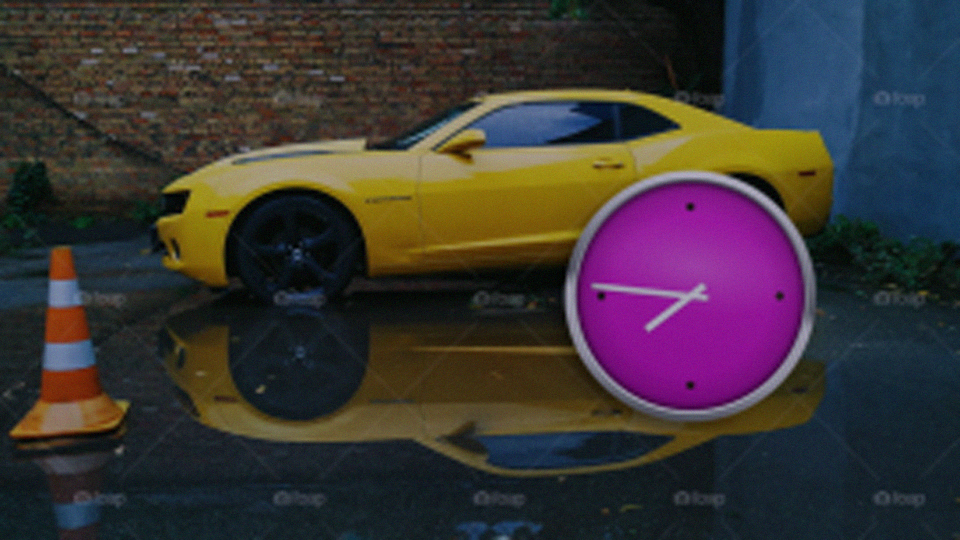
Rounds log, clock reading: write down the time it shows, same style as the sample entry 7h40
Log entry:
7h46
